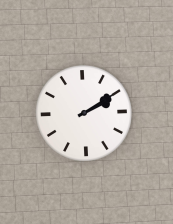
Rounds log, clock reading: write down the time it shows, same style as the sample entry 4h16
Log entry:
2h10
